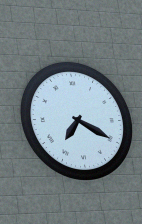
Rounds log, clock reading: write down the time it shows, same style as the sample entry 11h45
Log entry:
7h20
